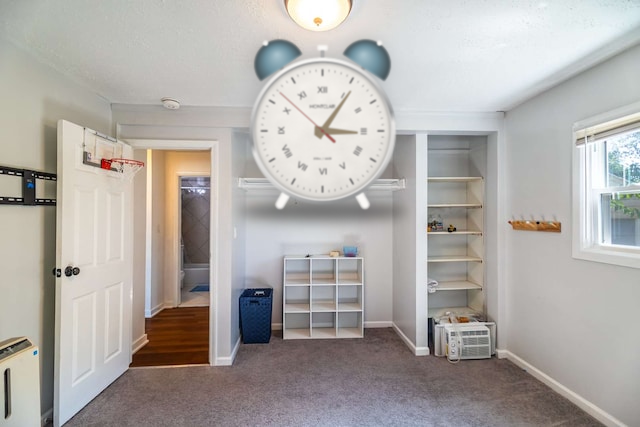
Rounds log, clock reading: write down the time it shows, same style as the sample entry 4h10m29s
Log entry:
3h05m52s
